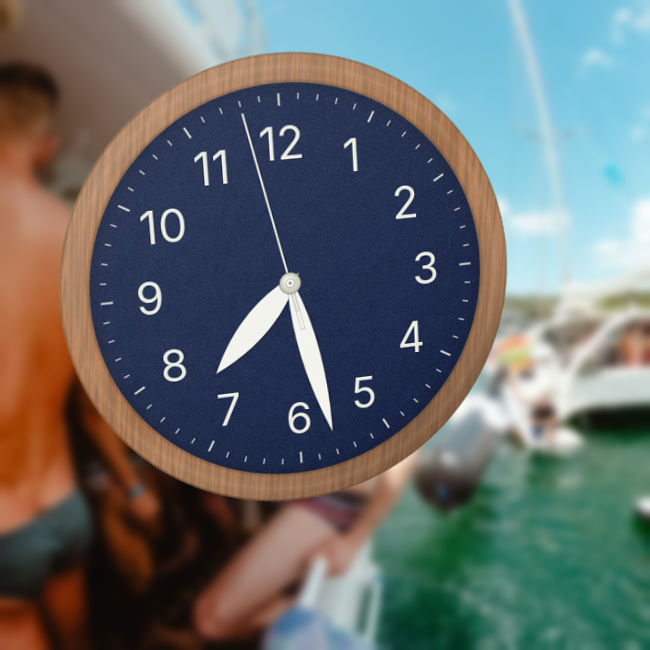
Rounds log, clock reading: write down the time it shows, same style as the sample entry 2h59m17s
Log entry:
7h27m58s
